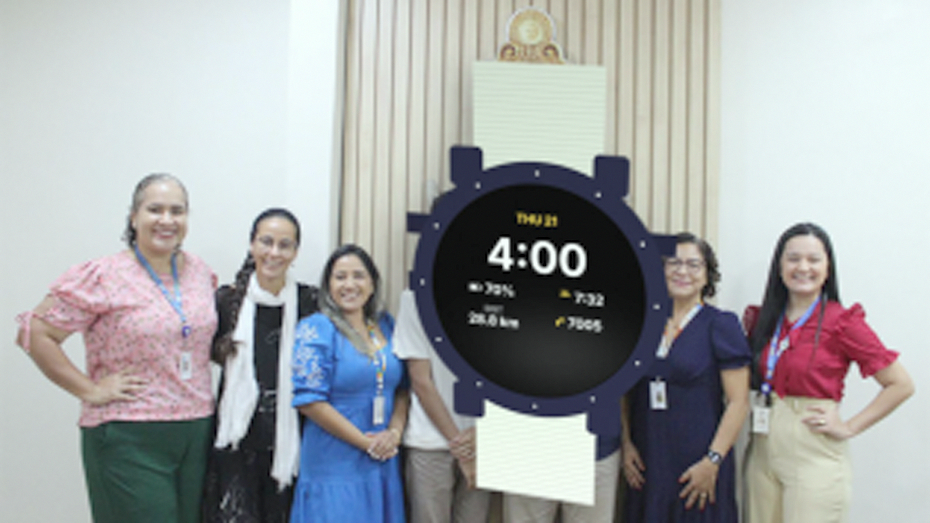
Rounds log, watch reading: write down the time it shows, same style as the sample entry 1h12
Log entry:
4h00
